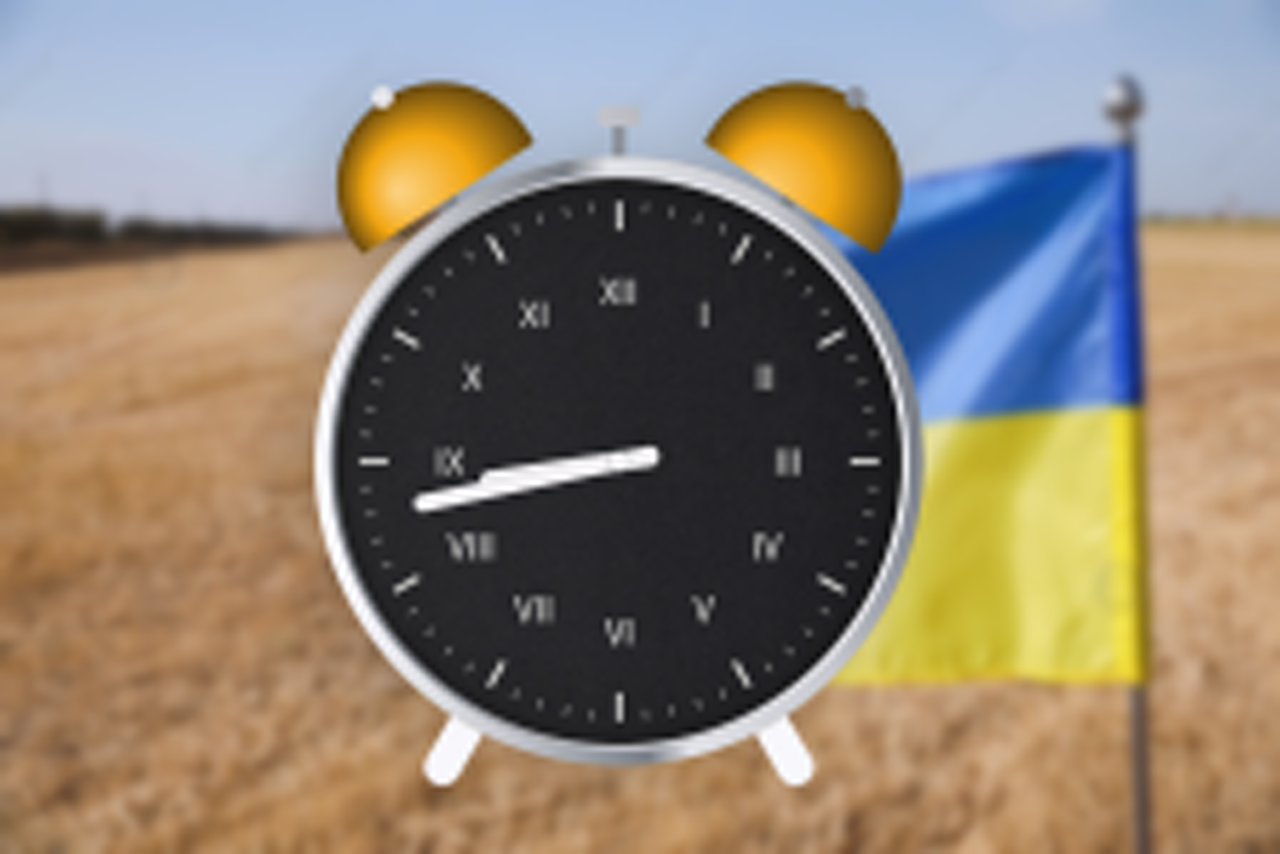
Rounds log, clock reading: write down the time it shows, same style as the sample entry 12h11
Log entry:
8h43
